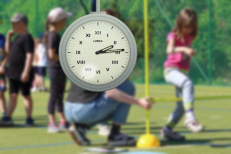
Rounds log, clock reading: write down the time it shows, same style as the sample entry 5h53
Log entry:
2h14
